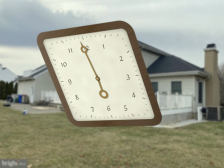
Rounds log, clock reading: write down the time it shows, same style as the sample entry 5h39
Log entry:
5h59
